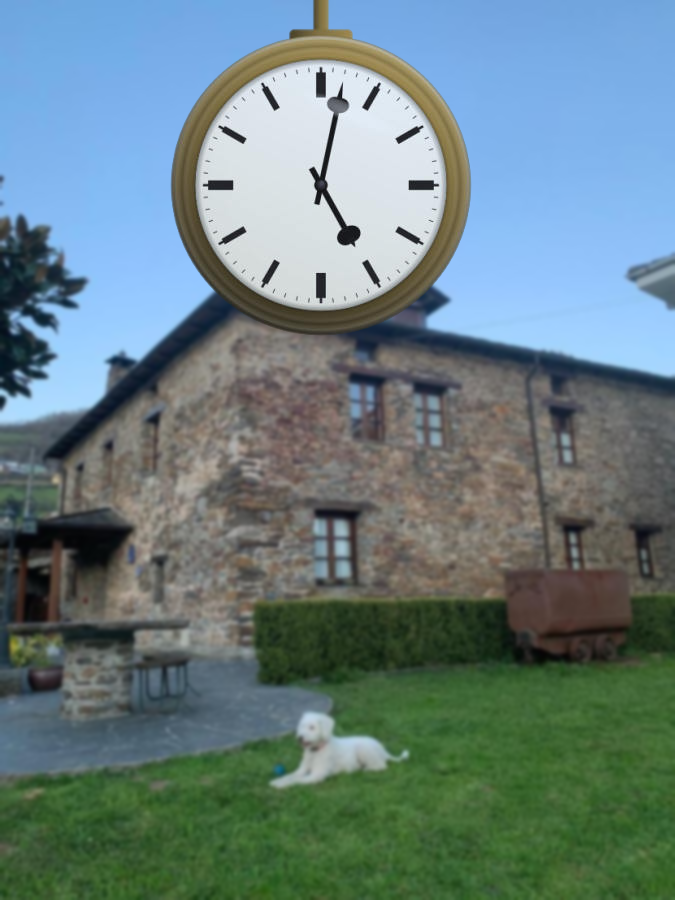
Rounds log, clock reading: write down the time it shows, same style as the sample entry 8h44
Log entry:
5h02
